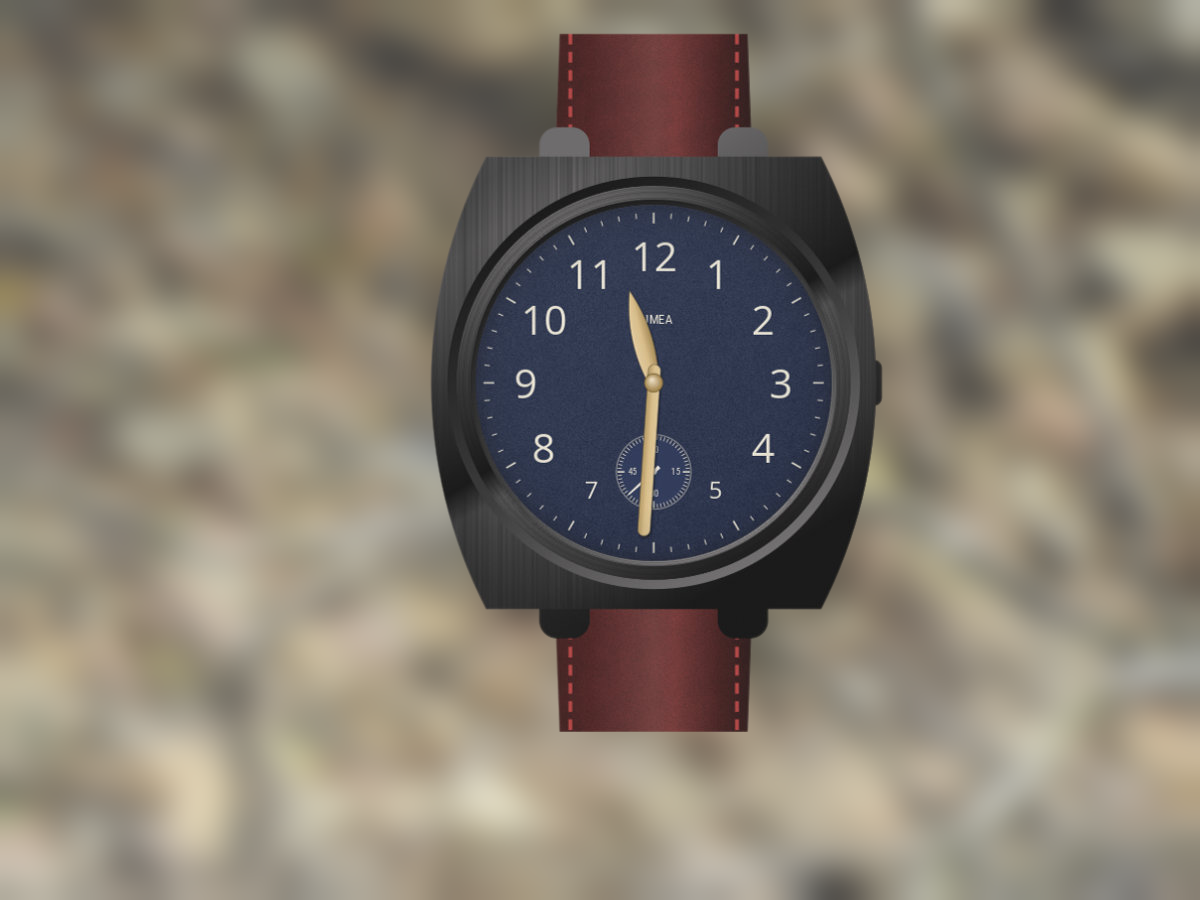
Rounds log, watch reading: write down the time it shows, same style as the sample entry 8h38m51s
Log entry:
11h30m38s
